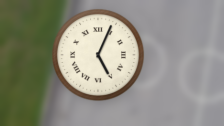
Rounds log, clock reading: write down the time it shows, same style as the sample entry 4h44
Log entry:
5h04
